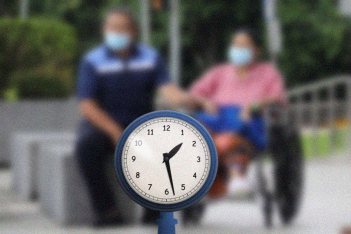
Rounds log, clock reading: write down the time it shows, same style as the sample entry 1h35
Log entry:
1h28
